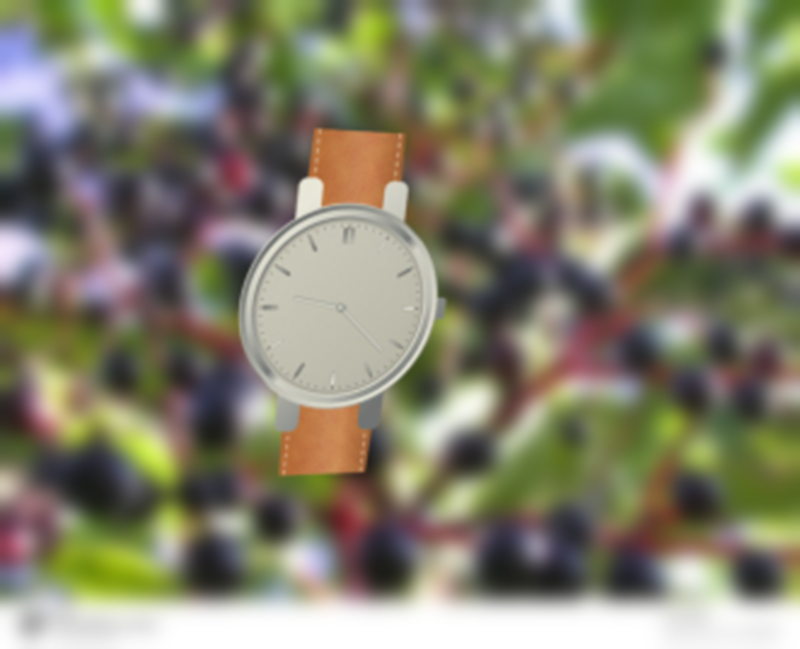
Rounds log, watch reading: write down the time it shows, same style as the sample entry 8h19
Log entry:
9h22
